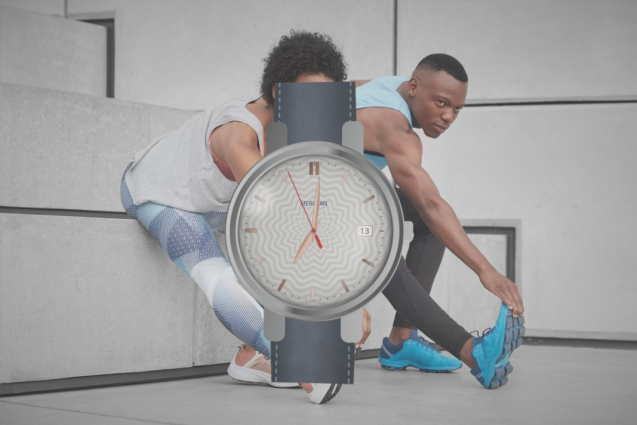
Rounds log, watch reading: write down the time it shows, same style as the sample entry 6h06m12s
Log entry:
7h00m56s
